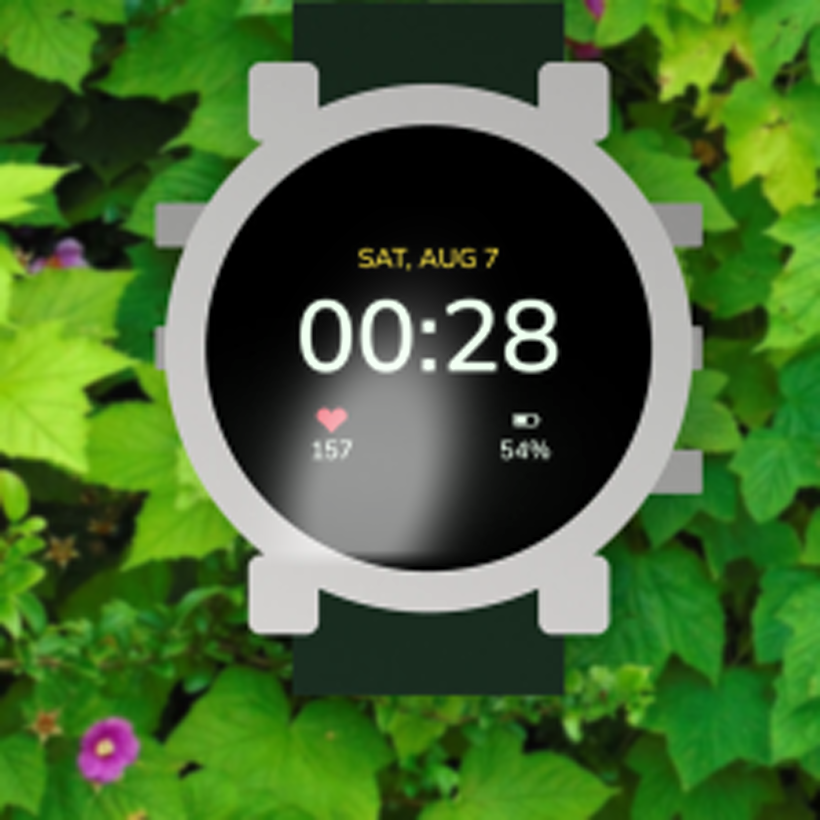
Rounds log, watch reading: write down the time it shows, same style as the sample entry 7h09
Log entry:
0h28
